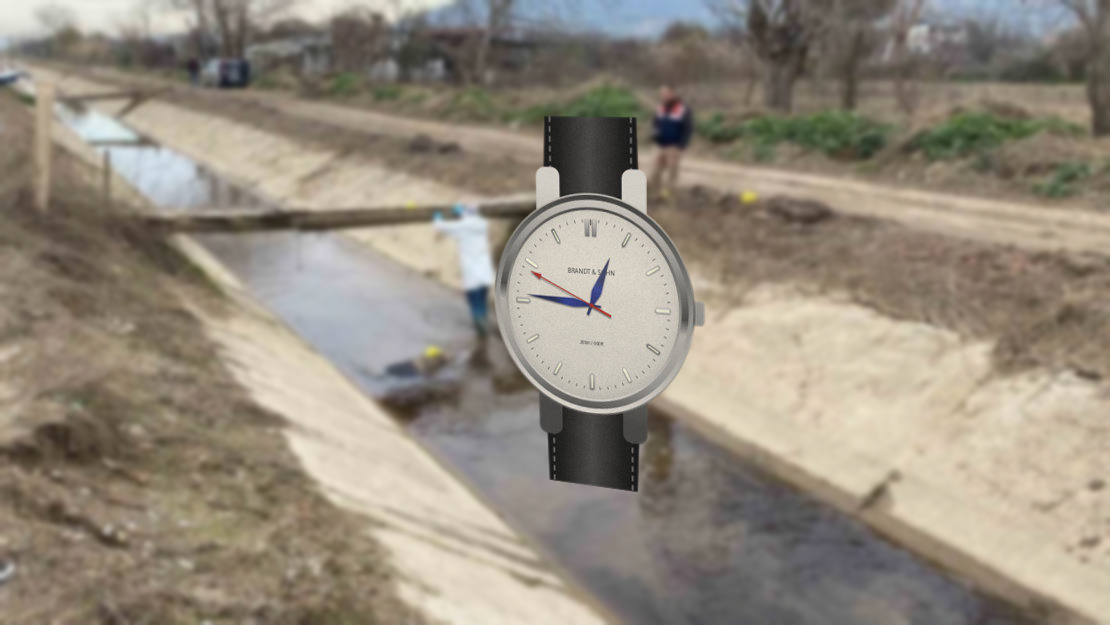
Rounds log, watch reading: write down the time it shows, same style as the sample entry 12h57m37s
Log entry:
12h45m49s
